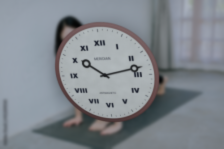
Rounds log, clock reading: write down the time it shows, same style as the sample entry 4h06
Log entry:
10h13
